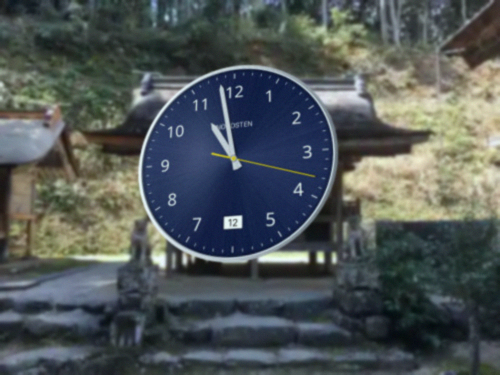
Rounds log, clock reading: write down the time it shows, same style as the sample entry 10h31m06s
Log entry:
10h58m18s
